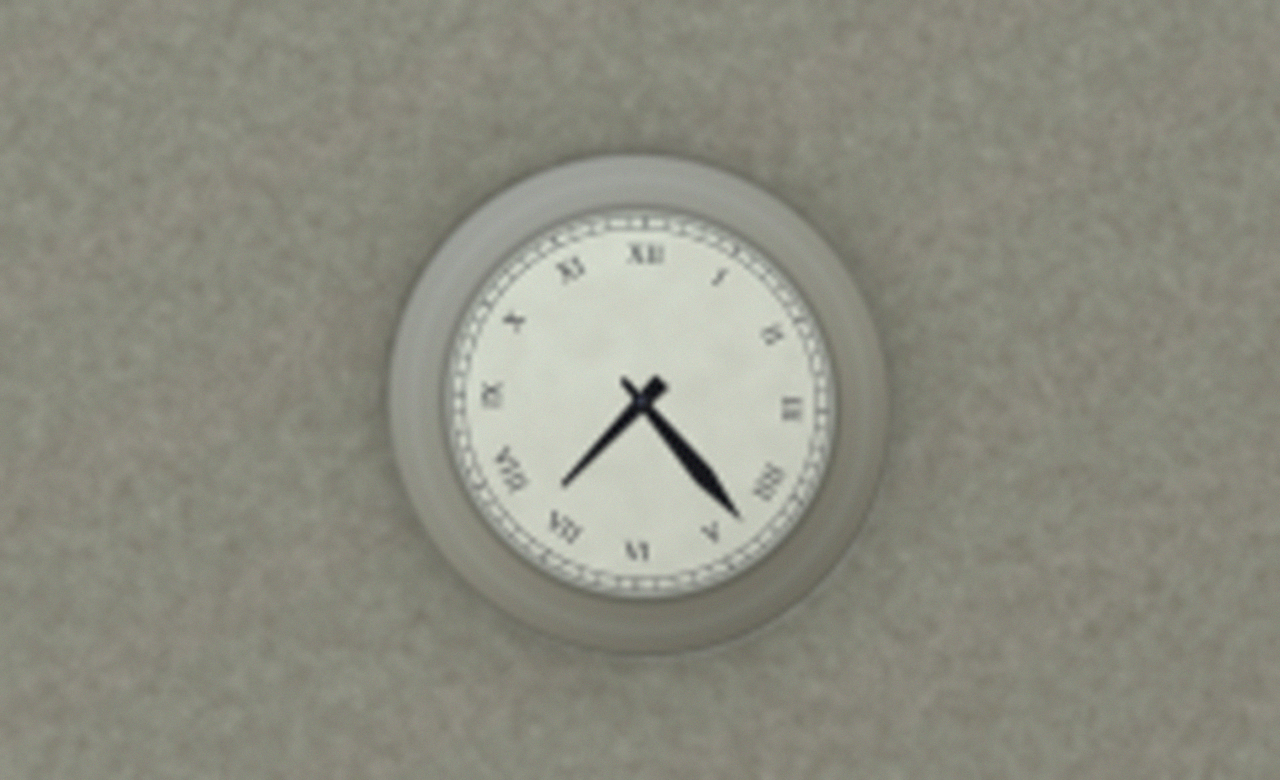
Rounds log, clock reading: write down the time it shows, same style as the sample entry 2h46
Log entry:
7h23
